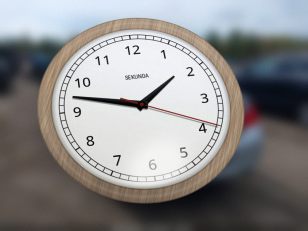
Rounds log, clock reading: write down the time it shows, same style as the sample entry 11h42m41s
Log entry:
1h47m19s
